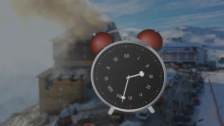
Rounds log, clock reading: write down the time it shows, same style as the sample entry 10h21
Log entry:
2h33
